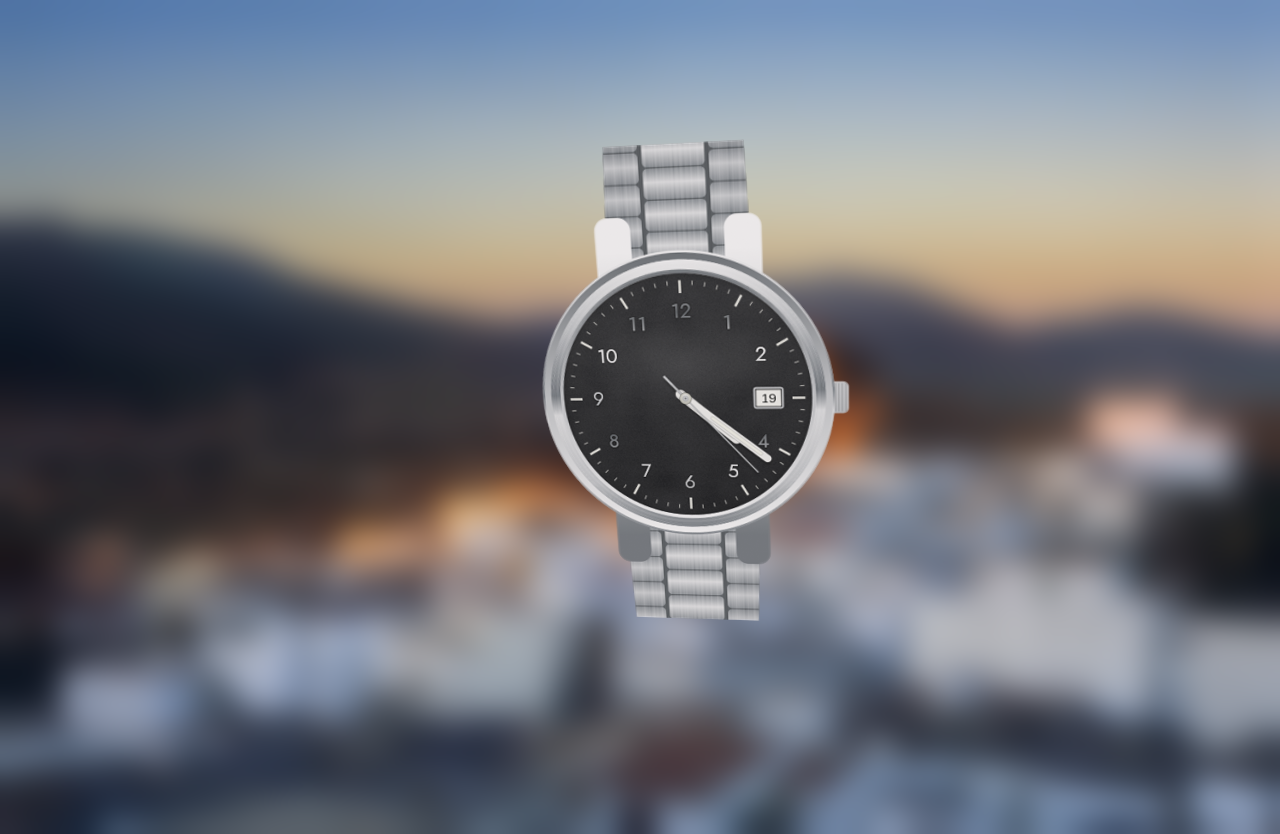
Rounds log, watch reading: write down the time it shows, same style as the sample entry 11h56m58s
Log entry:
4h21m23s
